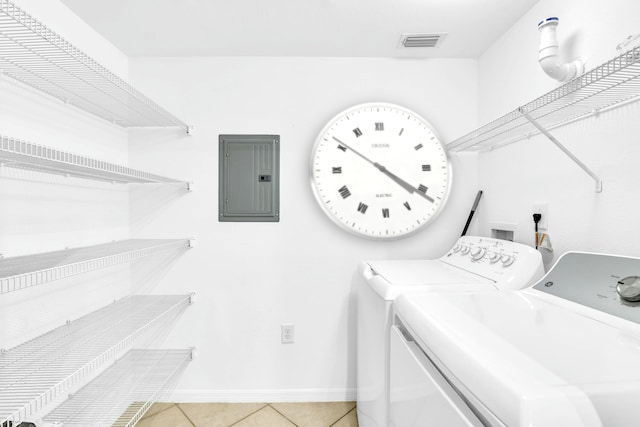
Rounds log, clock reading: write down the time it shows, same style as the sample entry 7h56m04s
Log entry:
4h20m51s
